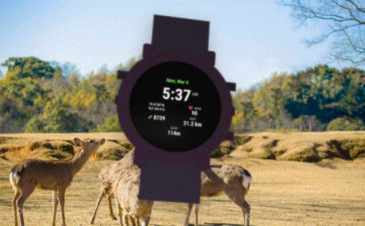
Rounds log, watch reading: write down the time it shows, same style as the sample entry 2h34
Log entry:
5h37
